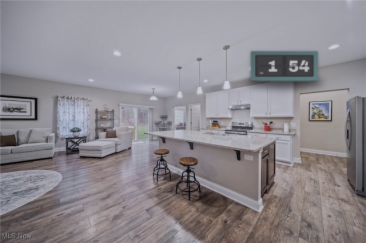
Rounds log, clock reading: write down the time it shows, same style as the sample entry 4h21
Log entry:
1h54
